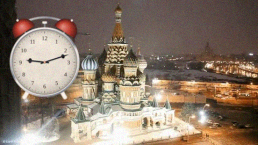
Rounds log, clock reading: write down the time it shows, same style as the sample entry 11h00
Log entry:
9h12
